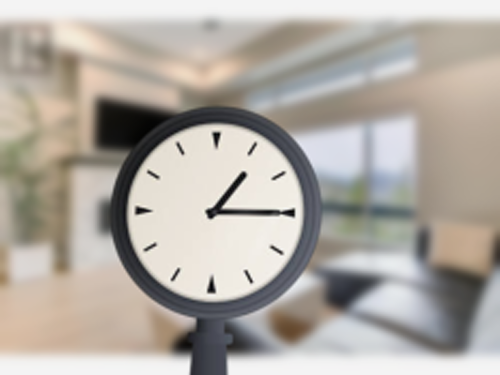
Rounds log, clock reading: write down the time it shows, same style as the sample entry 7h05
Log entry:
1h15
